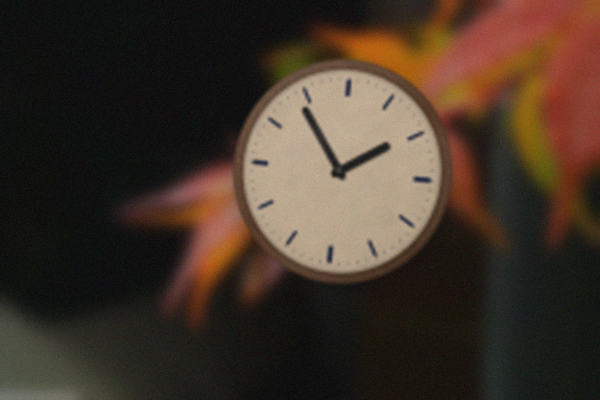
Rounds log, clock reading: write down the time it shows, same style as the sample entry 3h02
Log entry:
1h54
